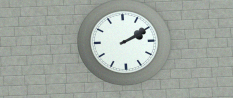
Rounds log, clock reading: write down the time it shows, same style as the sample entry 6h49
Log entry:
2h10
